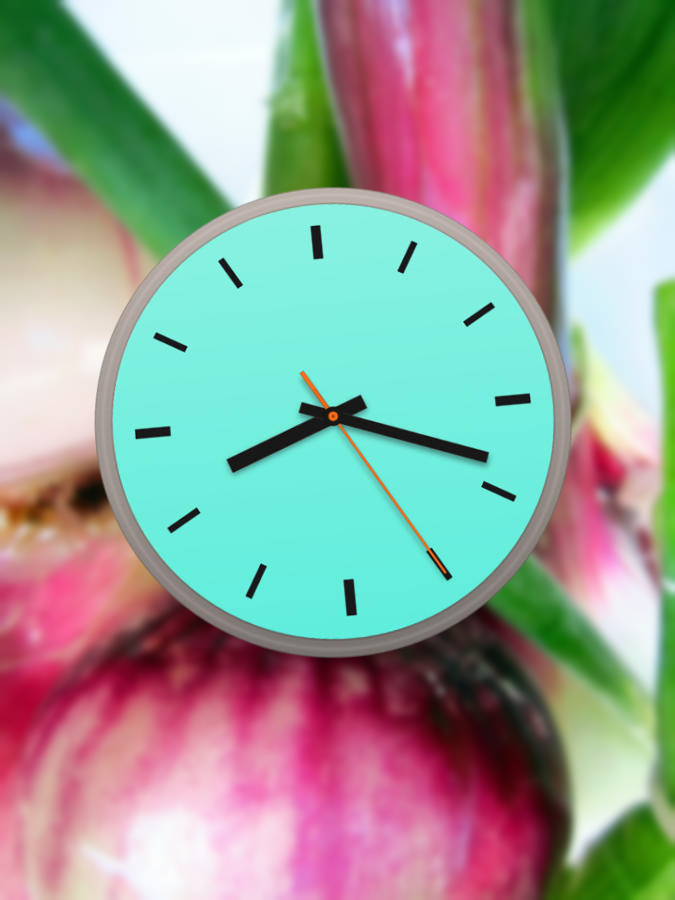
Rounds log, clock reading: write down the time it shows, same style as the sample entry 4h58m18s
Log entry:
8h18m25s
